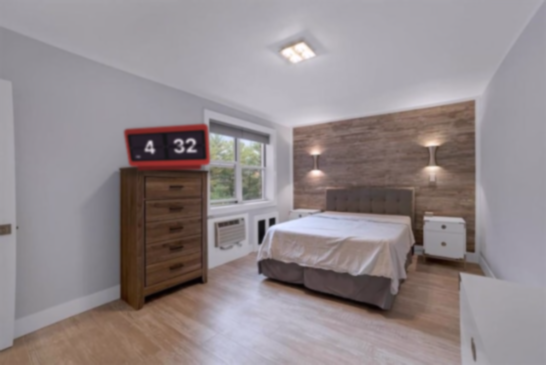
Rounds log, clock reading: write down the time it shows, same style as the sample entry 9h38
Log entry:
4h32
